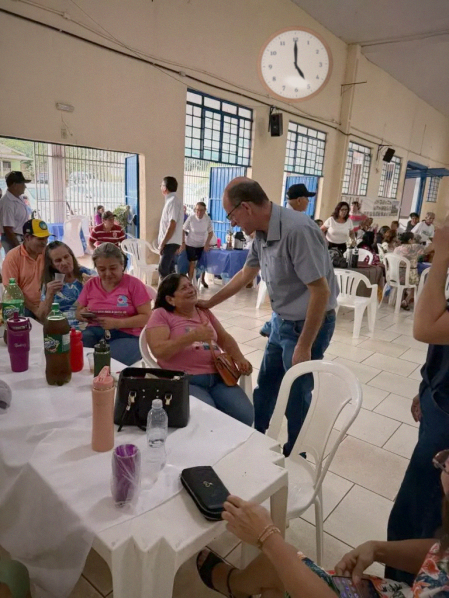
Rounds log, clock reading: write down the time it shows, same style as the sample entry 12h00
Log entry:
5h00
